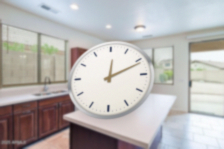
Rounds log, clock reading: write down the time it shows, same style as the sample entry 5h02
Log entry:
12h11
